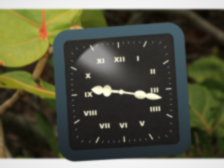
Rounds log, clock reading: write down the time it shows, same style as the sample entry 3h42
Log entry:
9h17
